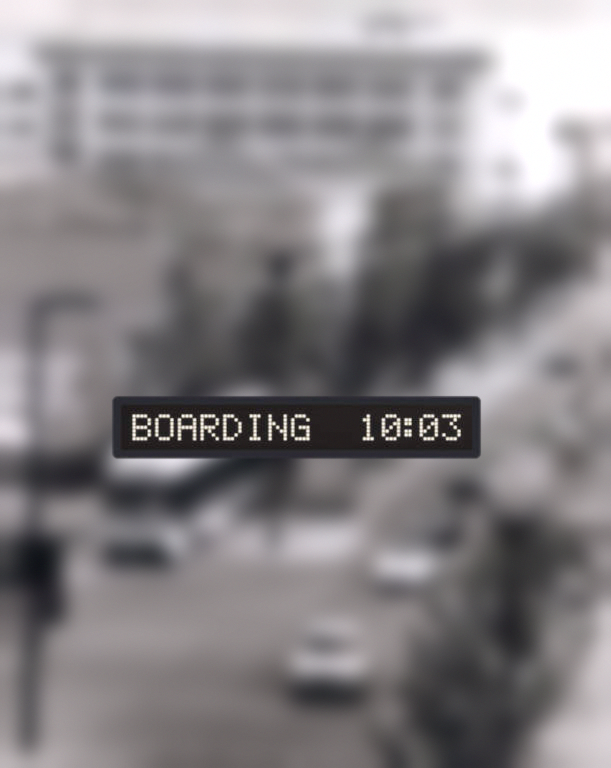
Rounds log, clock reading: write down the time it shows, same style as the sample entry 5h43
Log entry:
10h03
